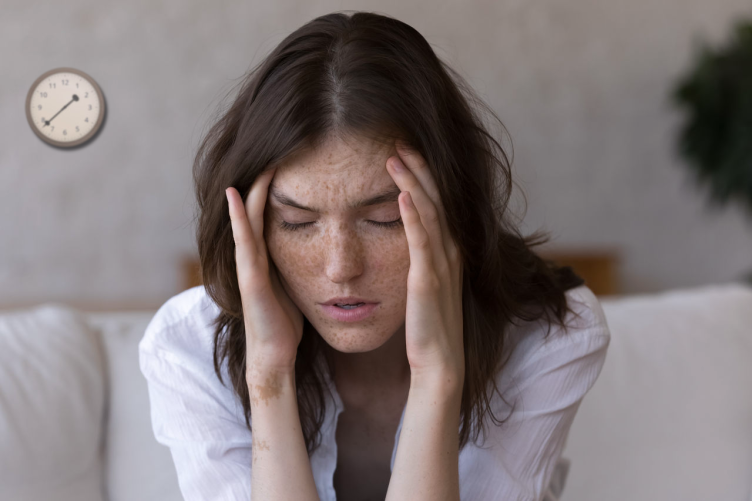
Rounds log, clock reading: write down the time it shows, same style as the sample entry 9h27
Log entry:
1h38
